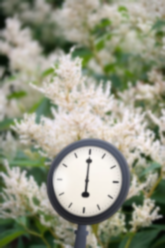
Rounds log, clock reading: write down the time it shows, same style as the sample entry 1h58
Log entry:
6h00
